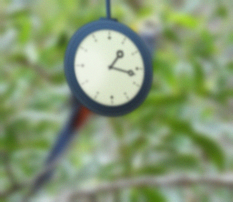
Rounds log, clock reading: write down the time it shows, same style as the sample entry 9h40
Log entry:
1h17
